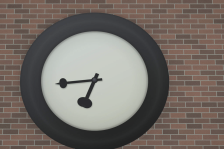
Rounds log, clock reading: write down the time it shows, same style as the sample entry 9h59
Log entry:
6h44
